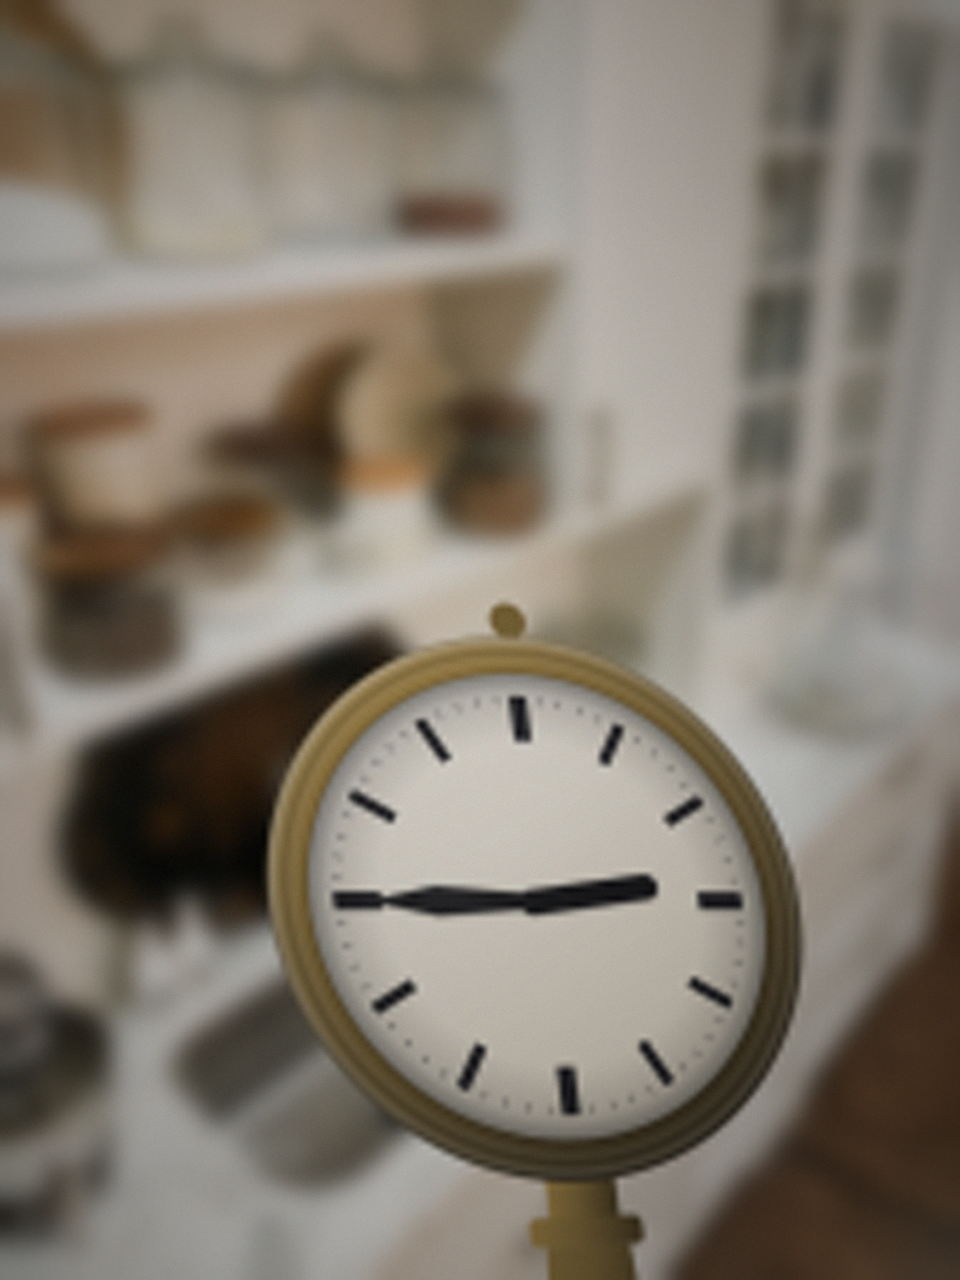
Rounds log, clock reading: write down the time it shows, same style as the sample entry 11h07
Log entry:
2h45
